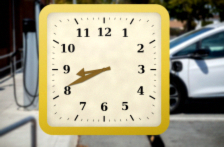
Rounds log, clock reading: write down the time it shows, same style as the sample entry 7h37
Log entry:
8h41
